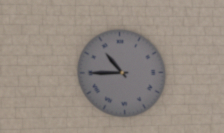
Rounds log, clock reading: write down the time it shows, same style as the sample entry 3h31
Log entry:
10h45
